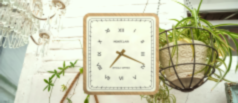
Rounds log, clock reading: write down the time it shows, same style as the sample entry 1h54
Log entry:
7h19
